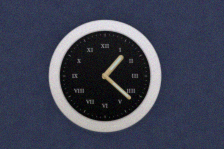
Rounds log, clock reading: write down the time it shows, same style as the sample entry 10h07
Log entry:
1h22
